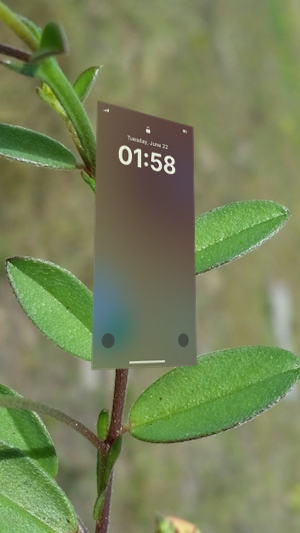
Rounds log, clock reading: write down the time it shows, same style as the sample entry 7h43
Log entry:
1h58
